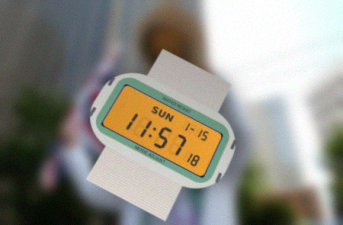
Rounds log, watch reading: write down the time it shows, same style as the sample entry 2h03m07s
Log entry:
11h57m18s
